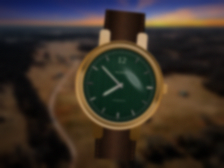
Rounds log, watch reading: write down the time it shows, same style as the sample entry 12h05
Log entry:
7h52
